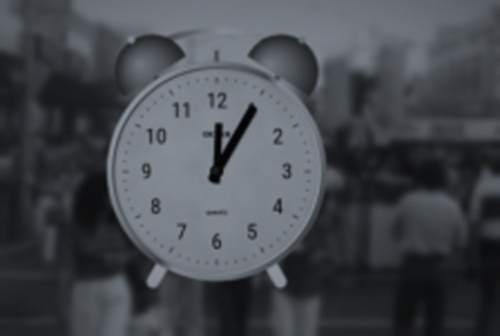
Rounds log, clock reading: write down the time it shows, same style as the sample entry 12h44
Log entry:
12h05
